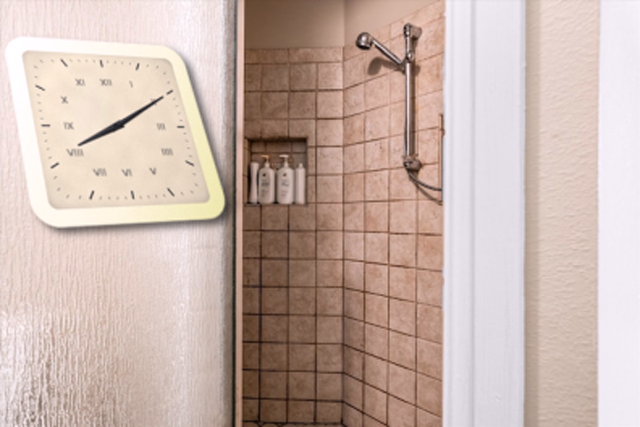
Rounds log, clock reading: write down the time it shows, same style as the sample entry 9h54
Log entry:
8h10
